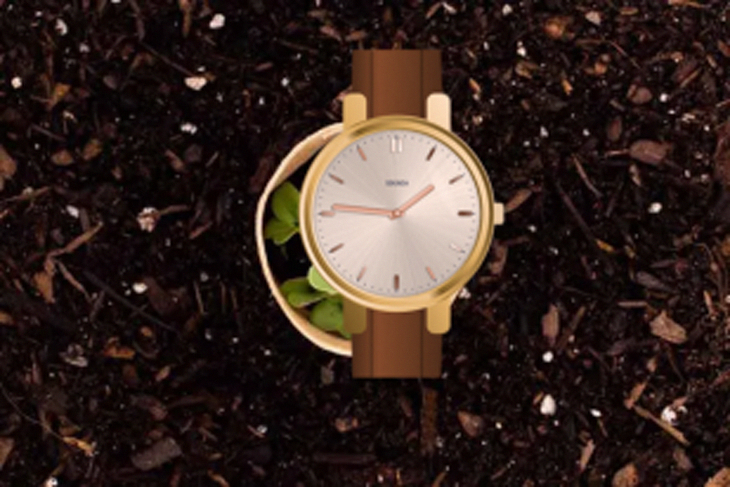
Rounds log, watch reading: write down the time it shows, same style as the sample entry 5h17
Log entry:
1h46
